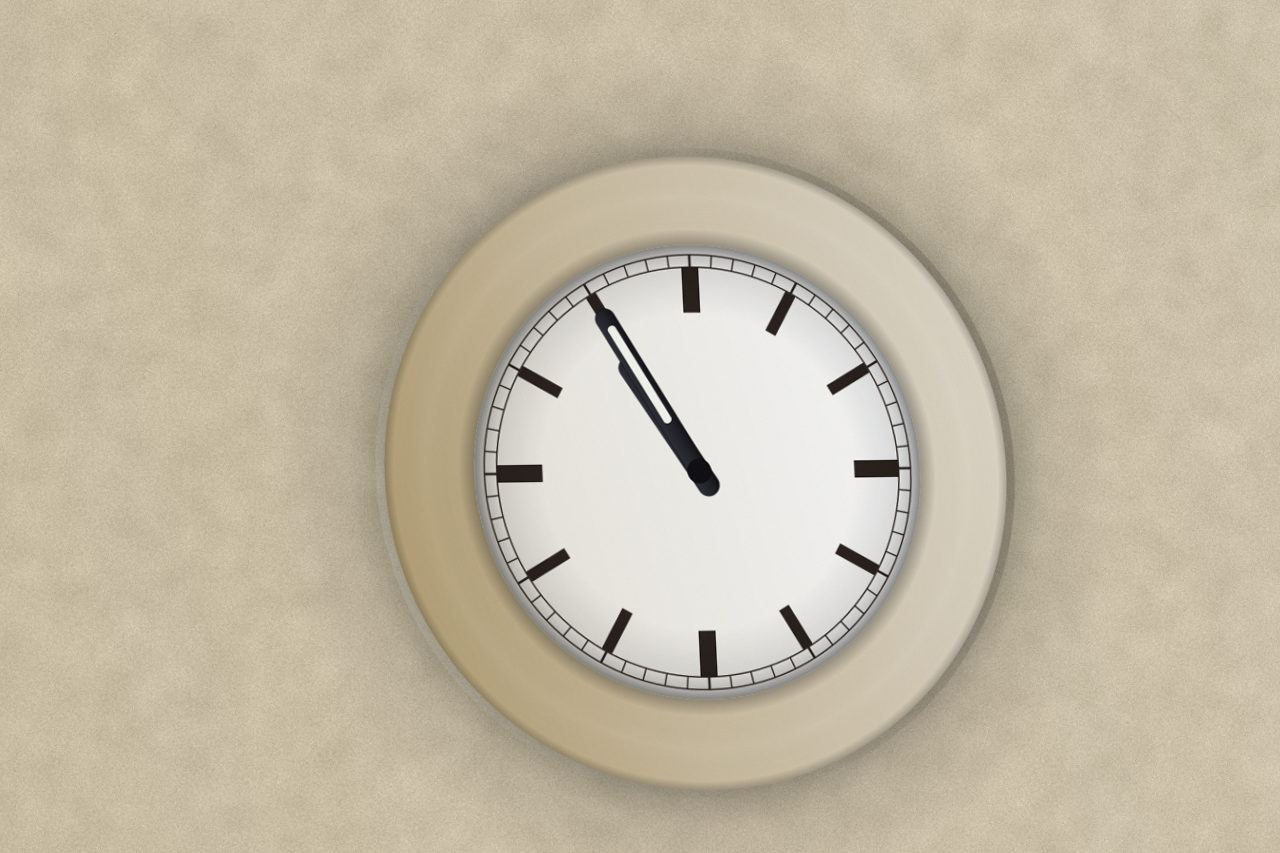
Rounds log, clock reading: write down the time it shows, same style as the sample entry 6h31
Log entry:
10h55
